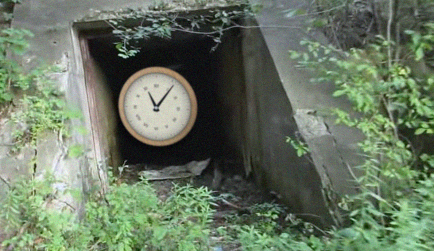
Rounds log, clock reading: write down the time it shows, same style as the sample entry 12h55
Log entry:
11h06
